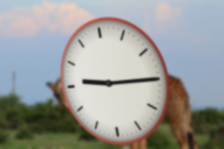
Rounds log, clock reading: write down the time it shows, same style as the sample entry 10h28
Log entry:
9h15
